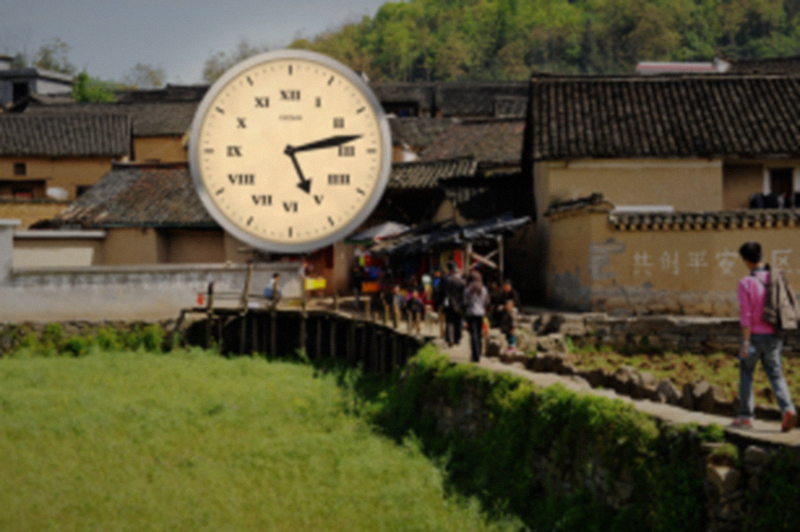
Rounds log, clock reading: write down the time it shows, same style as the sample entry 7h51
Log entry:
5h13
